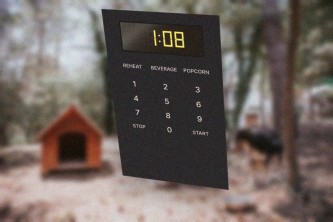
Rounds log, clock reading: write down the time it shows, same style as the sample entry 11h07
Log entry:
1h08
